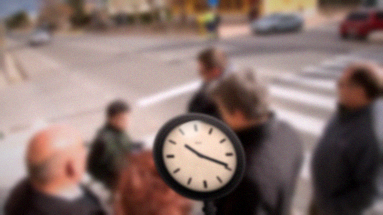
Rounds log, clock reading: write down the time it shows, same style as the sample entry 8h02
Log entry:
10h19
